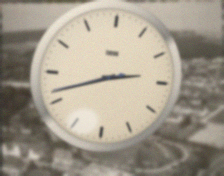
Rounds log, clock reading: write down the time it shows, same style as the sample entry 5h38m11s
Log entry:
2h41m42s
